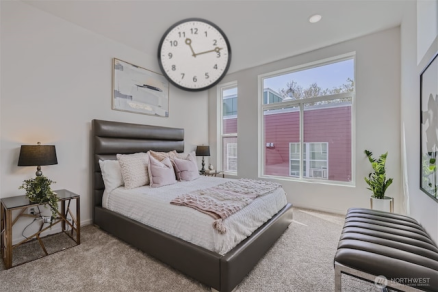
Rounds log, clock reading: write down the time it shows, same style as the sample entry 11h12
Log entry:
11h13
